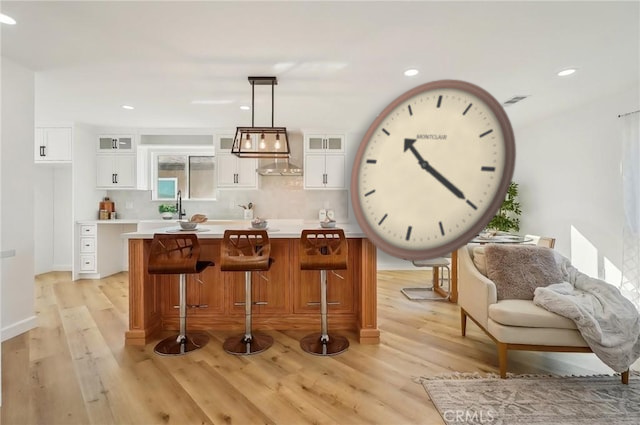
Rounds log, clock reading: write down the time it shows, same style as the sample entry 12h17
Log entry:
10h20
